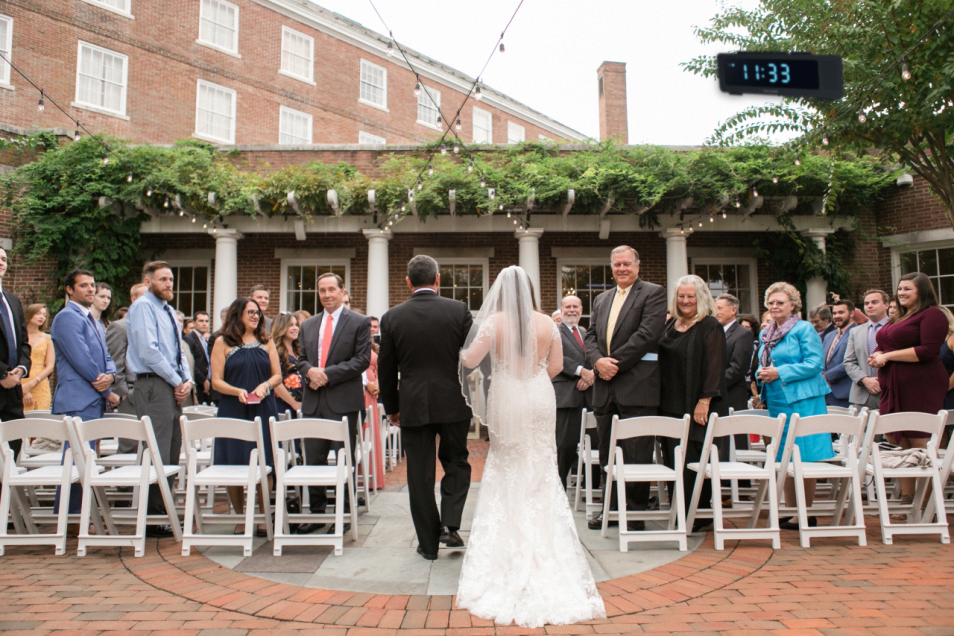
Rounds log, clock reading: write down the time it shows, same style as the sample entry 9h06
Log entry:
11h33
